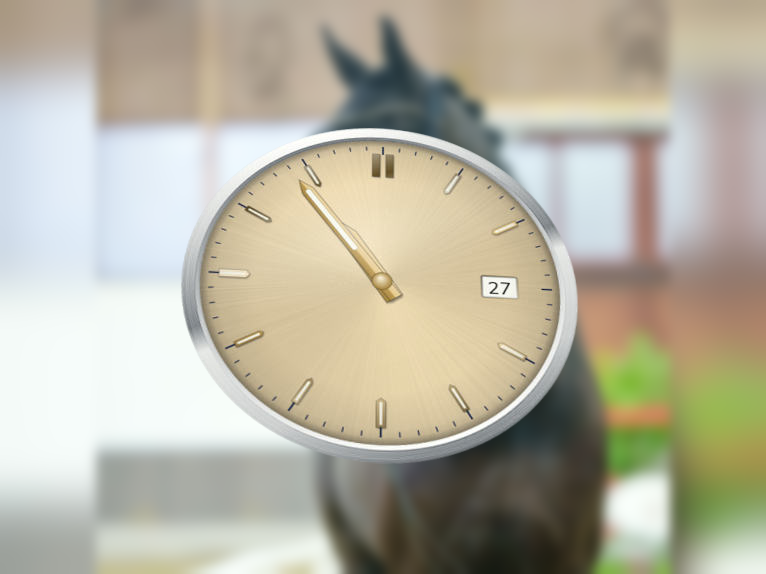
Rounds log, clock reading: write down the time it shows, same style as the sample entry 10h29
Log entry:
10h54
